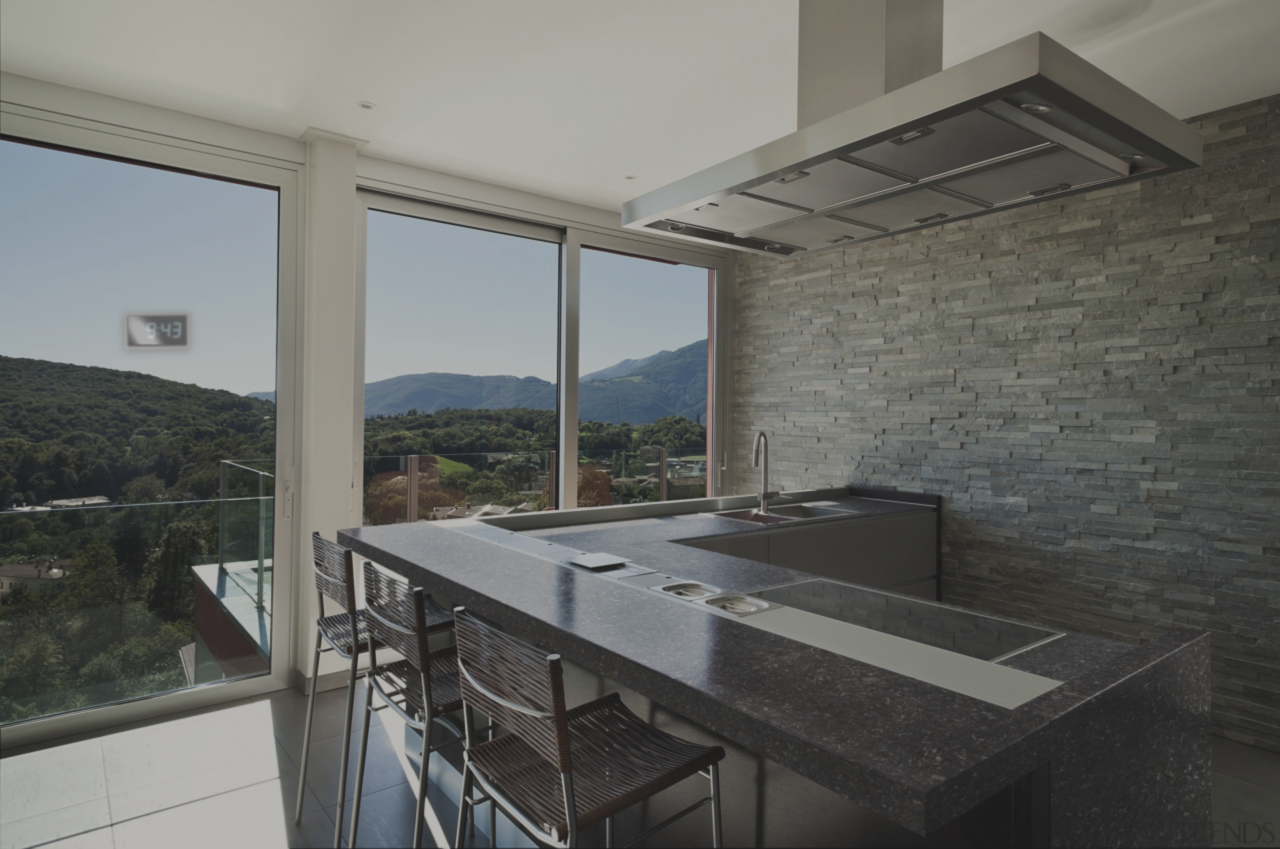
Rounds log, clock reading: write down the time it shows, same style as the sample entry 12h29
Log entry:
9h43
